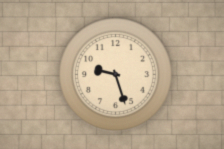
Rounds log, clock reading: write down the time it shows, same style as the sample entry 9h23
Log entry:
9h27
